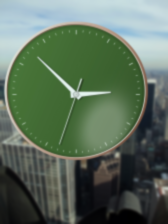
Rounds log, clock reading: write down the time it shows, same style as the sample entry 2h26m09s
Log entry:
2h52m33s
